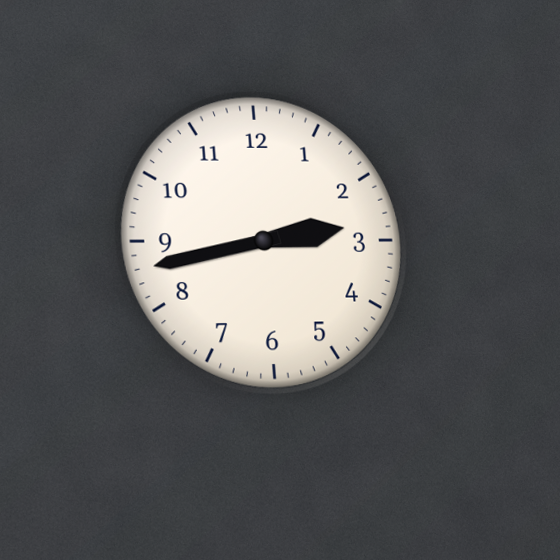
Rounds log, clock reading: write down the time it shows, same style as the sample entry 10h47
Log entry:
2h43
